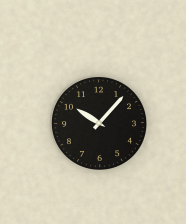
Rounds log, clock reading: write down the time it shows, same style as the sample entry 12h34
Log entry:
10h07
